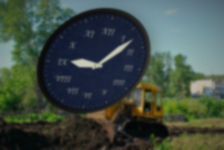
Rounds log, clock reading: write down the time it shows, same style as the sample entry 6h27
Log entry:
9h07
